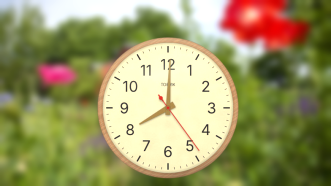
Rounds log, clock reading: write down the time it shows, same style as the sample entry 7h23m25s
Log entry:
8h00m24s
